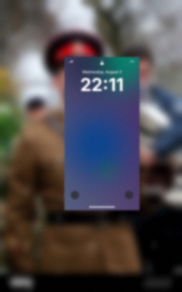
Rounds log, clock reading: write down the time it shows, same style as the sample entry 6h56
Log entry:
22h11
